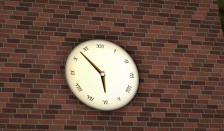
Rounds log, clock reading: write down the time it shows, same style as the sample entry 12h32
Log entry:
5h53
